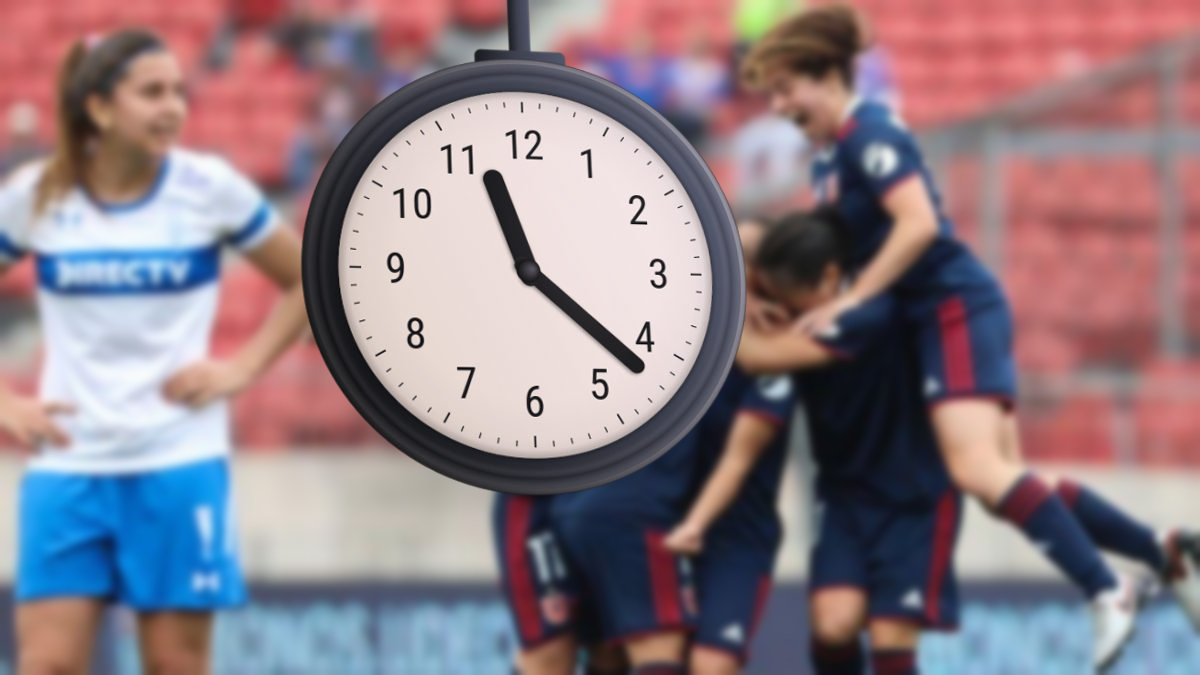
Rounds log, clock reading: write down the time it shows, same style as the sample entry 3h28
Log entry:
11h22
